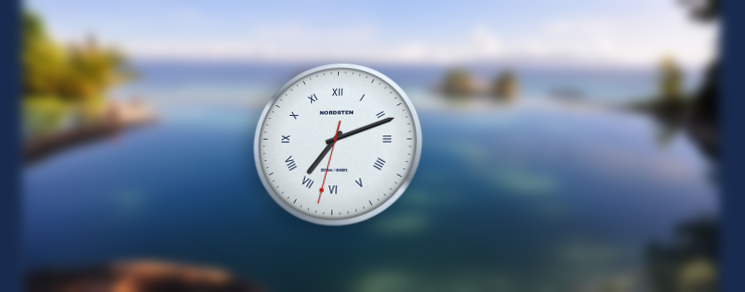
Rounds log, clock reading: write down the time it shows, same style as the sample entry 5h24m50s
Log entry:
7h11m32s
